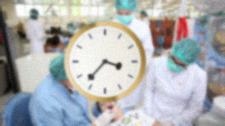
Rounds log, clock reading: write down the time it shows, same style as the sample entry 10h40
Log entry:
3h37
